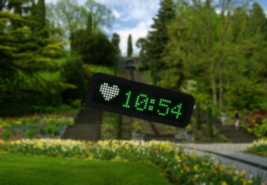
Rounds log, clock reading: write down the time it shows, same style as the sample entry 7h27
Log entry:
10h54
